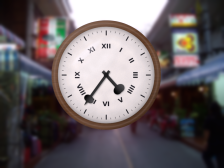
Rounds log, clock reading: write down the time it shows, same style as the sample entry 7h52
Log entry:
4h36
